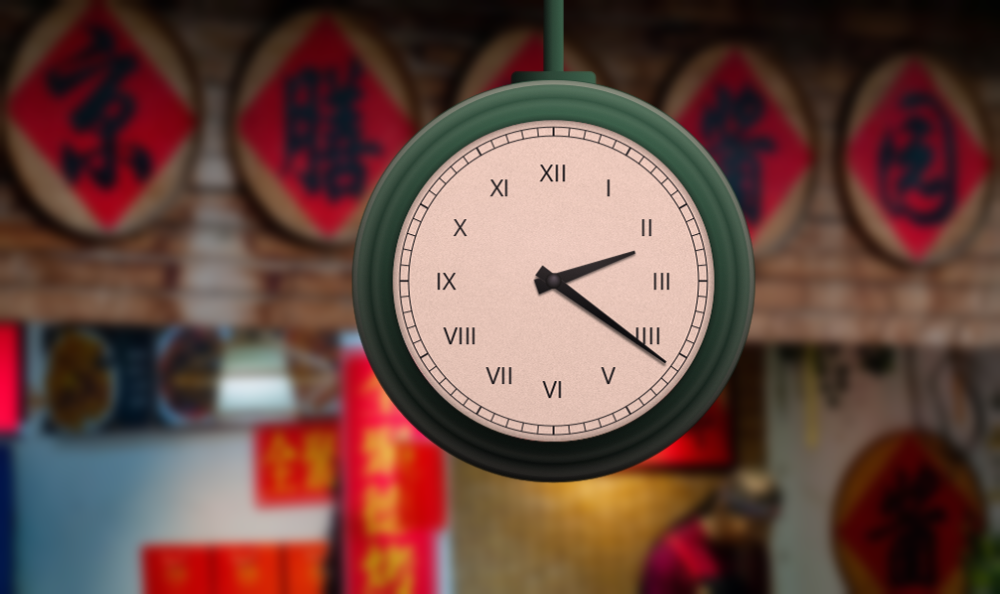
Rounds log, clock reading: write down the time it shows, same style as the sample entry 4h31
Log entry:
2h21
